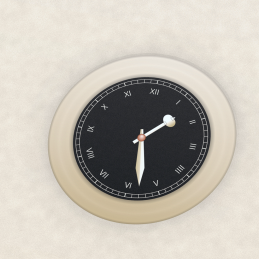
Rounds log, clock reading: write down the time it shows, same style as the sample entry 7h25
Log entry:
1h28
